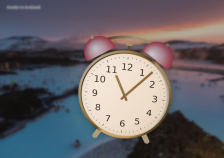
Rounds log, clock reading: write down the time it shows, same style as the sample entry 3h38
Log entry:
11h07
